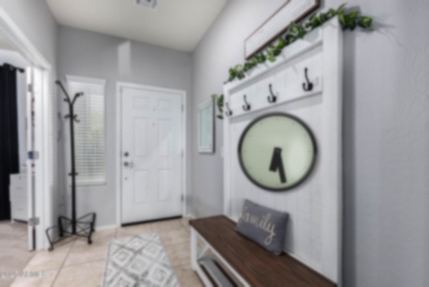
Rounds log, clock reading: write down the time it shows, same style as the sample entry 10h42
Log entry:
6h28
